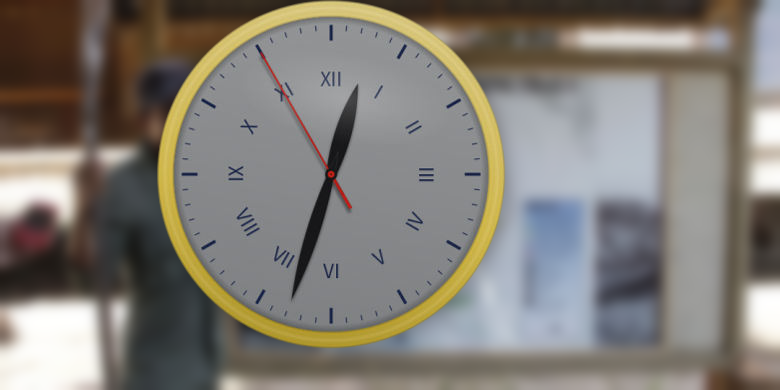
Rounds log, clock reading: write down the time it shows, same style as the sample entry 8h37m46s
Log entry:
12h32m55s
